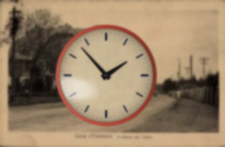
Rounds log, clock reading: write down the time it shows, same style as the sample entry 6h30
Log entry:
1h53
